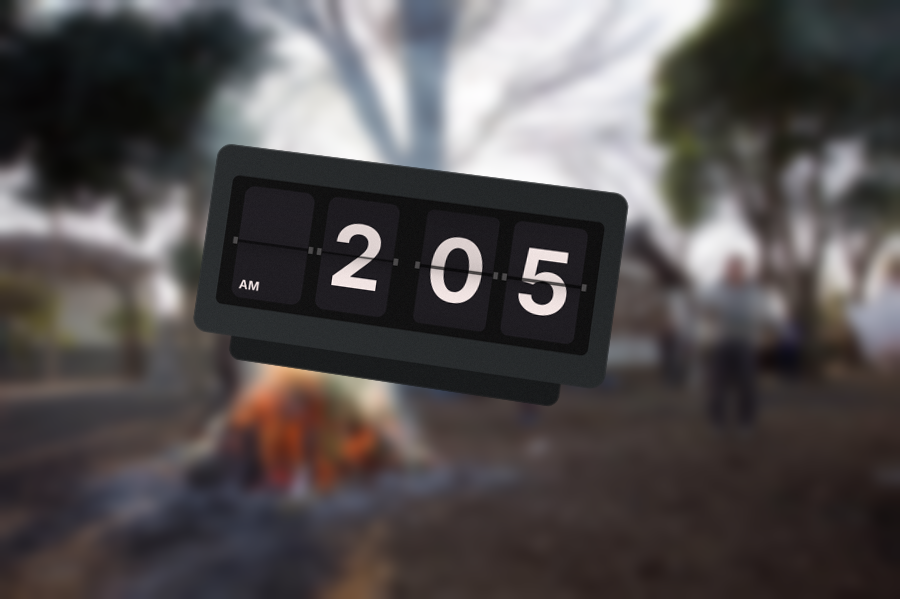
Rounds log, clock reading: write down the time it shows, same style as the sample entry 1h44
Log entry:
2h05
